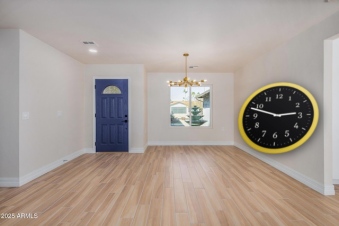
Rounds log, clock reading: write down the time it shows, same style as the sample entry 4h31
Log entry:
2h48
